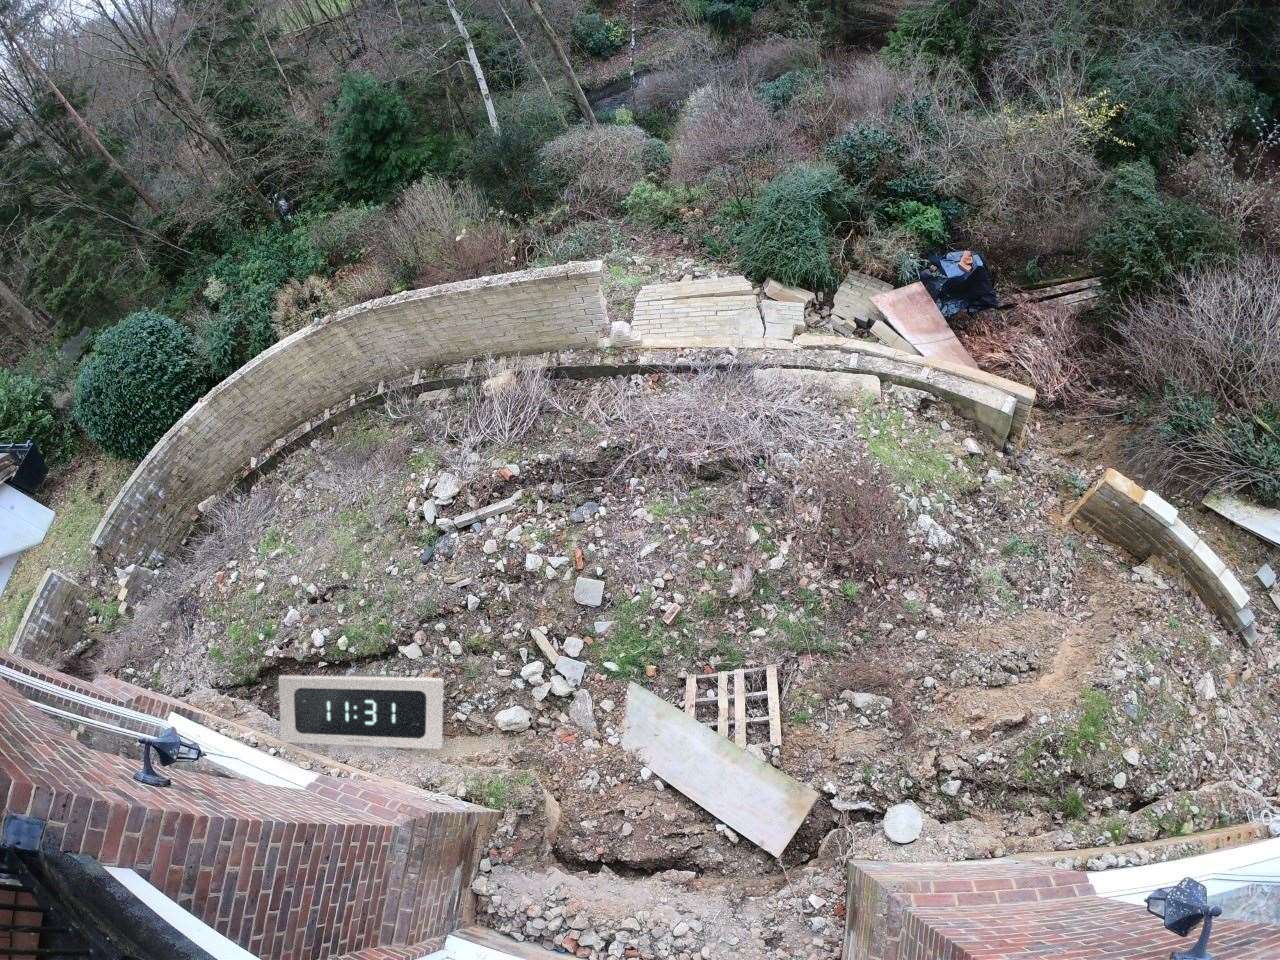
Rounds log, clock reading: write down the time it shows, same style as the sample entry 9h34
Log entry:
11h31
